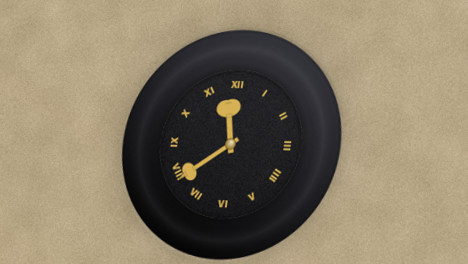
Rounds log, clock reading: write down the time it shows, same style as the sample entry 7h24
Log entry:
11h39
